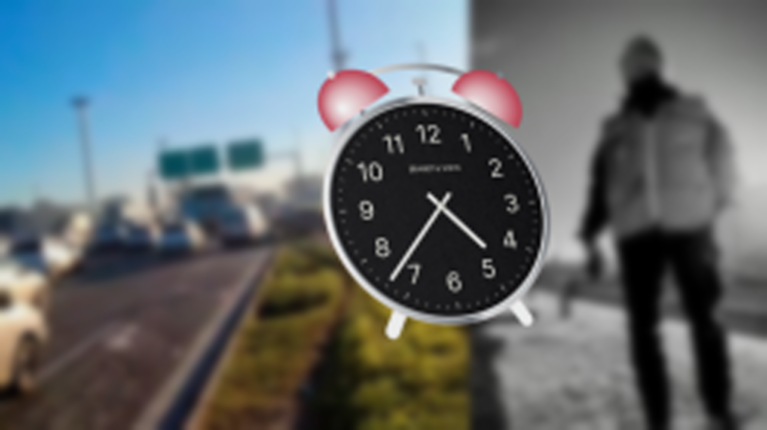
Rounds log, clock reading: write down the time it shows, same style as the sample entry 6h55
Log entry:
4h37
